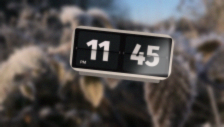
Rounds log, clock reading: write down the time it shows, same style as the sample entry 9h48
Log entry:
11h45
